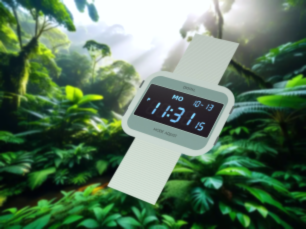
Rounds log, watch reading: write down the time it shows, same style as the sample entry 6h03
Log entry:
11h31
